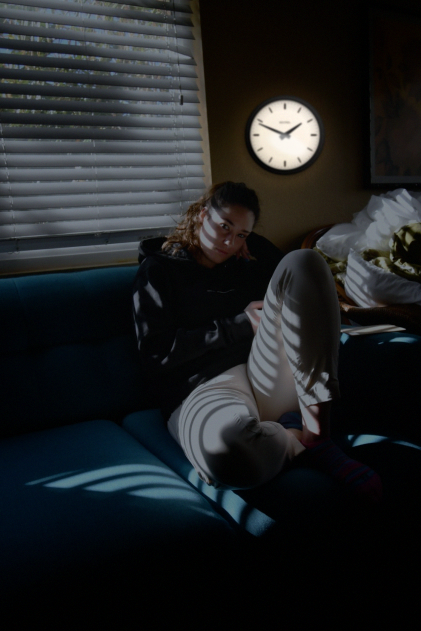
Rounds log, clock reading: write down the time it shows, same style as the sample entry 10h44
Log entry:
1h49
